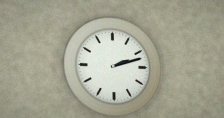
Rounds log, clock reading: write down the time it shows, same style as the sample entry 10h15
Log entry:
2h12
